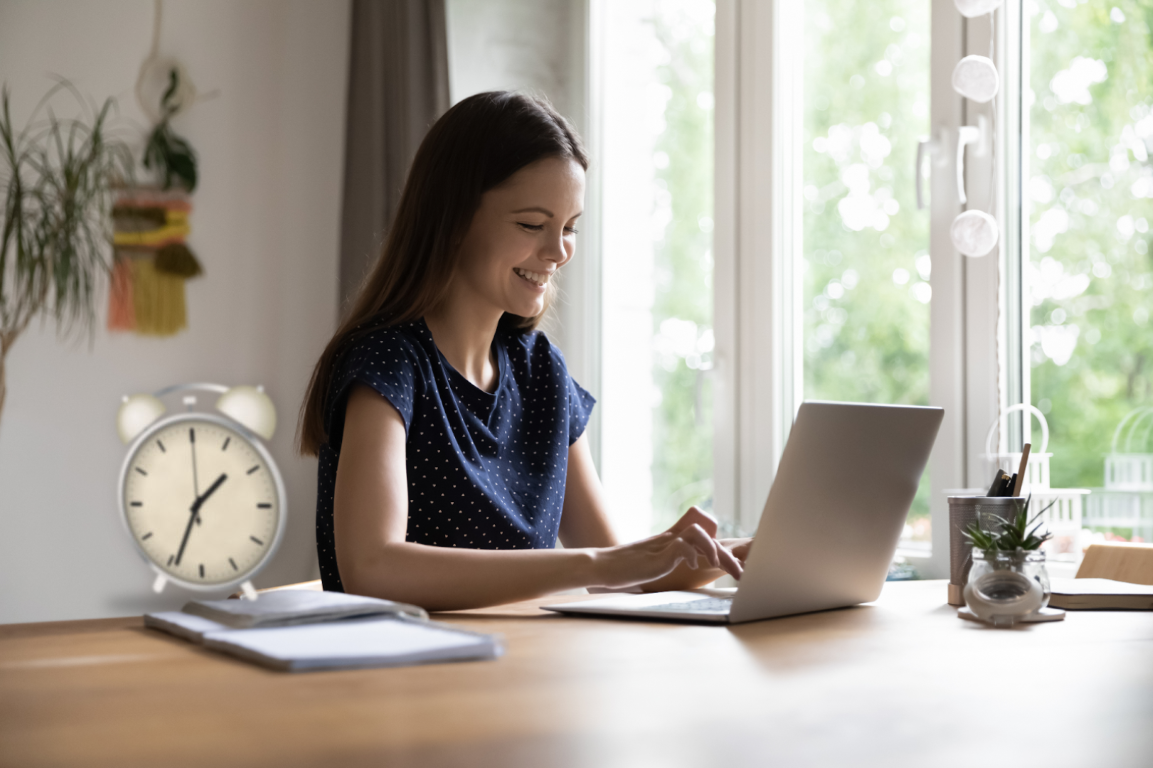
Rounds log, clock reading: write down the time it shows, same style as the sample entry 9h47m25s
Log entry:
1h34m00s
